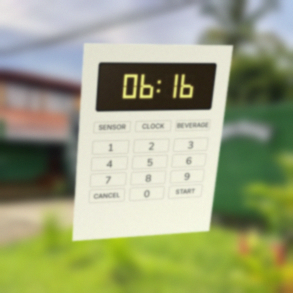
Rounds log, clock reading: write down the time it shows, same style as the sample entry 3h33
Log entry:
6h16
